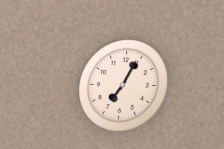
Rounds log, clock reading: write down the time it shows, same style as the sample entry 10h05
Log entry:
7h04
